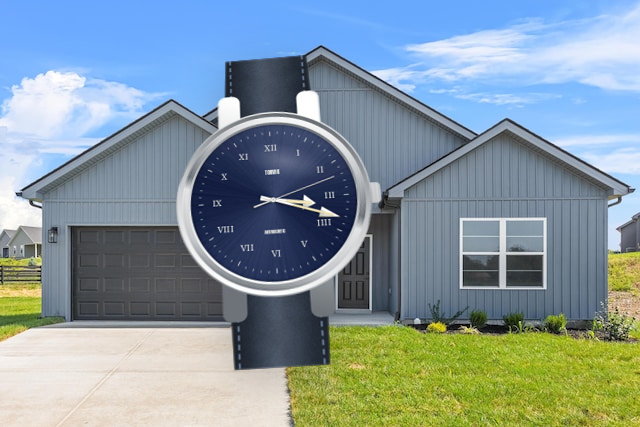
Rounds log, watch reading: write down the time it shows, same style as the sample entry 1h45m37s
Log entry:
3h18m12s
